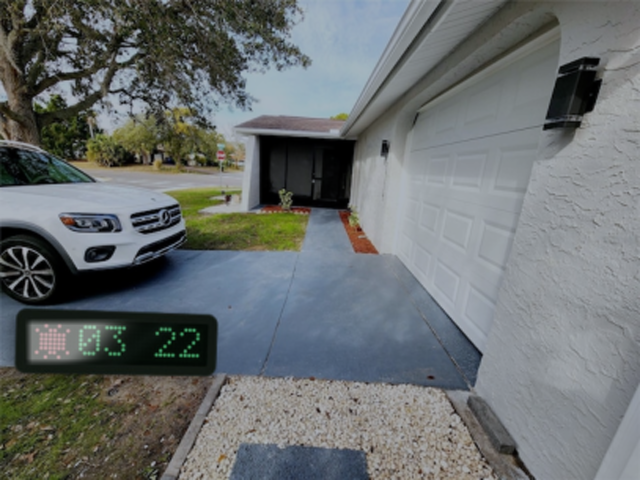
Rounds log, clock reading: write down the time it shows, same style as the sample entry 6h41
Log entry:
3h22
